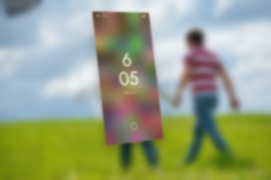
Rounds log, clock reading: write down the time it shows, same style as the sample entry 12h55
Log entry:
6h05
